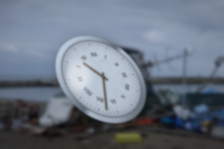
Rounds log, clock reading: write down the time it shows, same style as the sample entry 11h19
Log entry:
10h33
